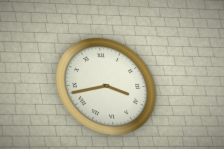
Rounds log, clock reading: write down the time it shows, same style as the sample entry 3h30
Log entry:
3h43
